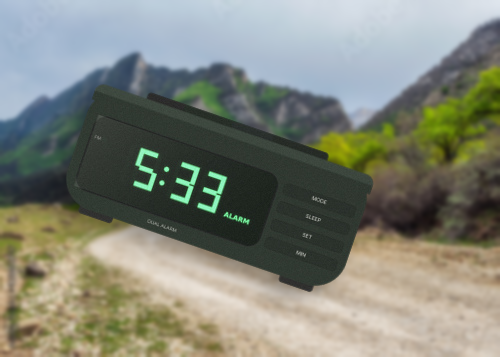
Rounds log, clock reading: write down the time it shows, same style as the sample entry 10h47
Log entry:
5h33
